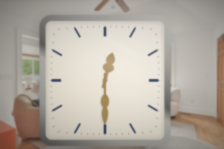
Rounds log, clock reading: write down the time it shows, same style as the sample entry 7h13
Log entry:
12h30
